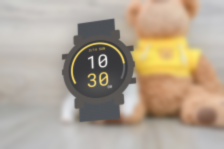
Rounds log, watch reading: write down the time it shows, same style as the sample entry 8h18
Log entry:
10h30
